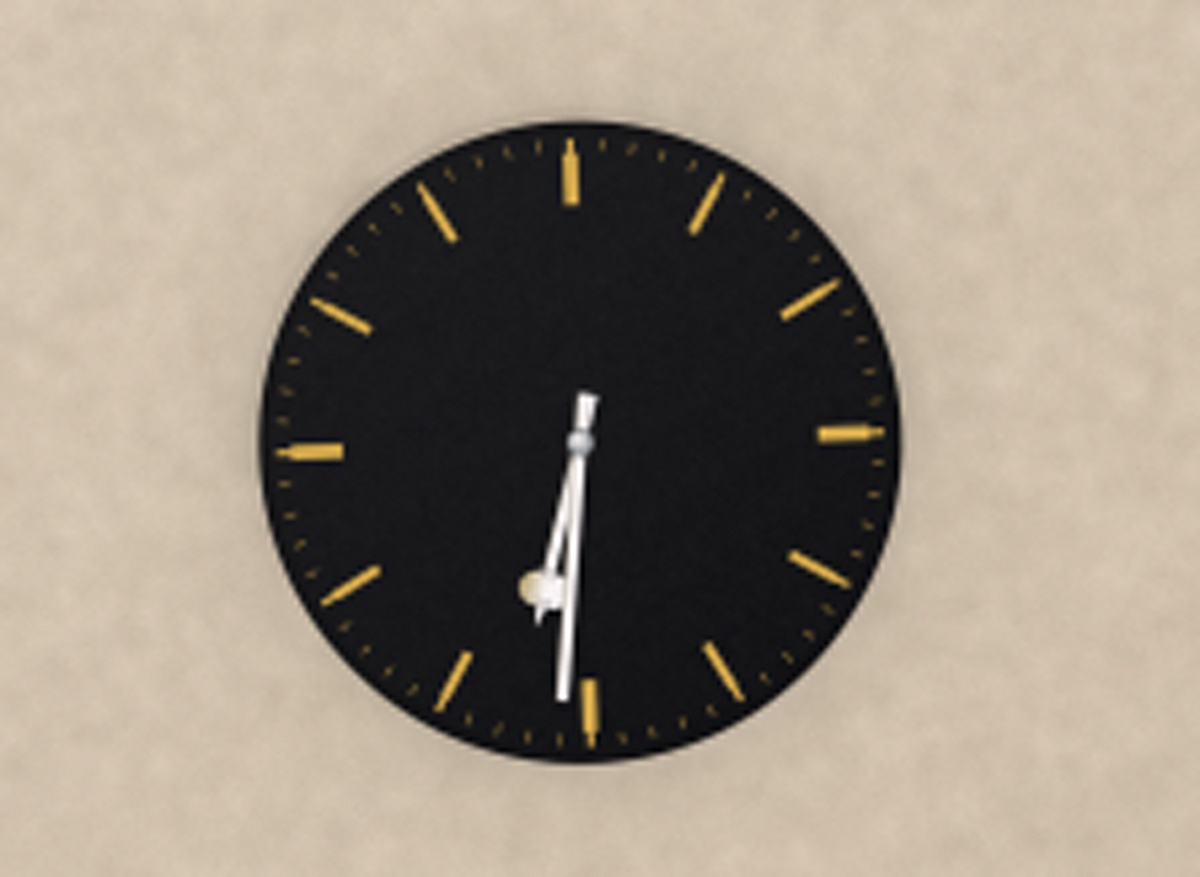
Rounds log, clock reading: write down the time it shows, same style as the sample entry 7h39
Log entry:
6h31
